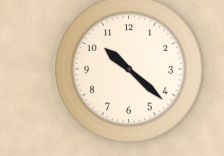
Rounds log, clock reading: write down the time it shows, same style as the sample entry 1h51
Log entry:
10h22
